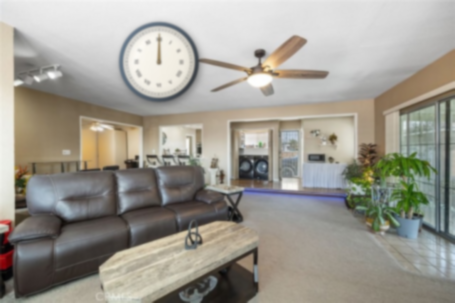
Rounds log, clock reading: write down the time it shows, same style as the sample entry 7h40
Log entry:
12h00
